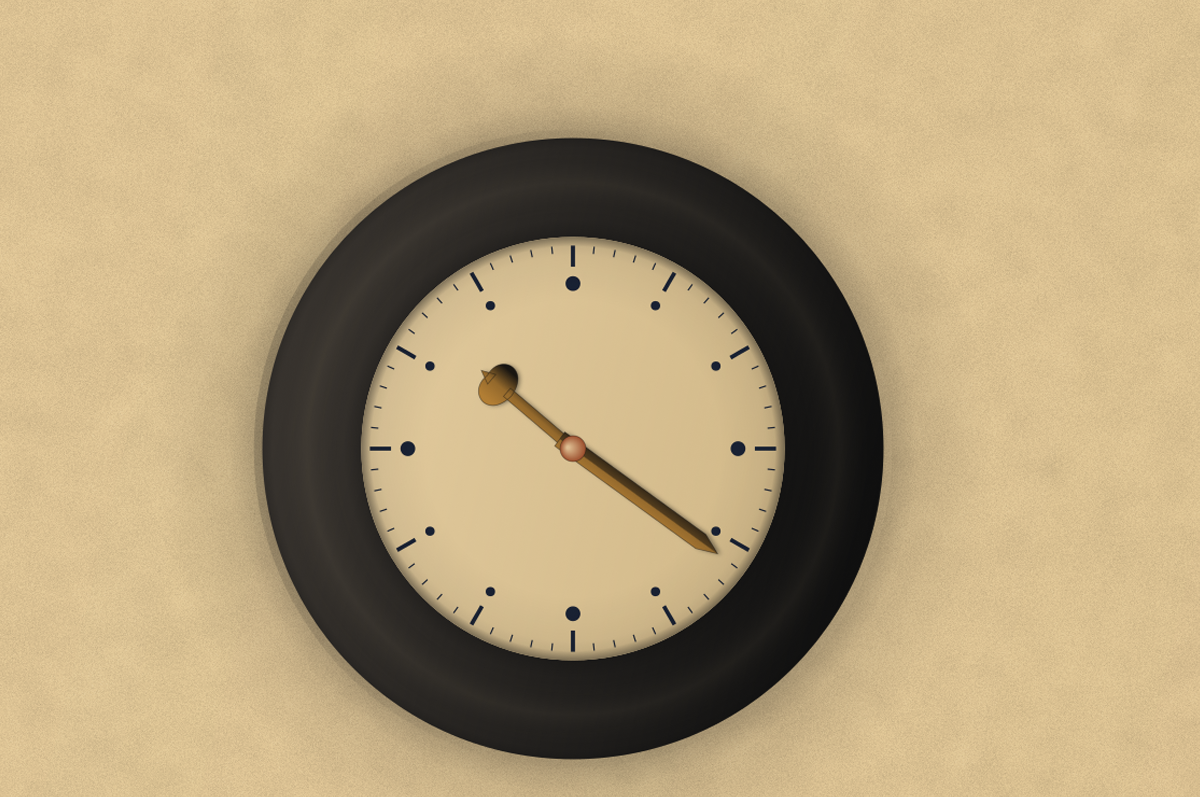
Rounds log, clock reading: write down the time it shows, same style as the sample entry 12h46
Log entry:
10h21
